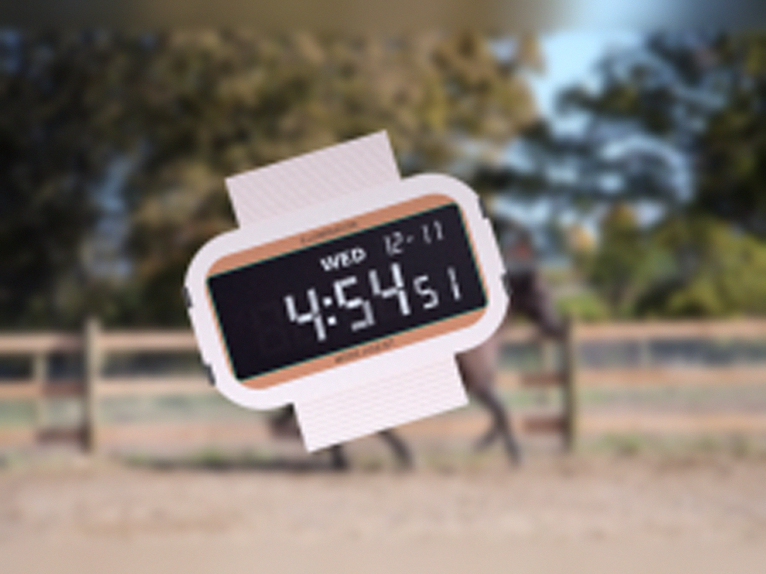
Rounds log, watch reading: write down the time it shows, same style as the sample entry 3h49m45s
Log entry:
4h54m51s
